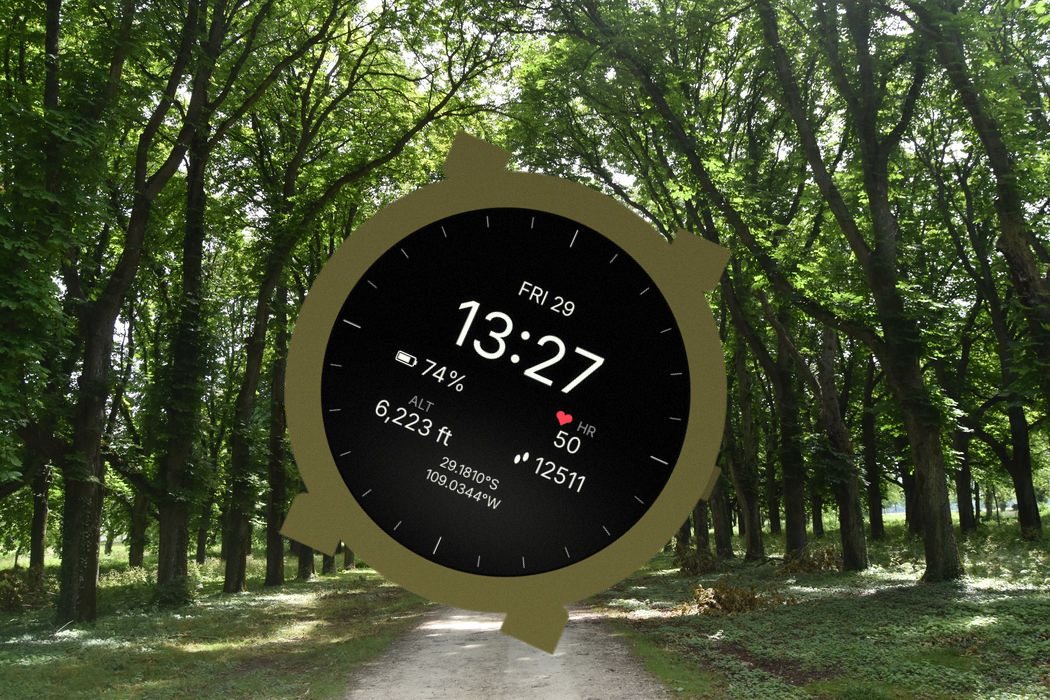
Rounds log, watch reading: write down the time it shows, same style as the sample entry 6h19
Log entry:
13h27
